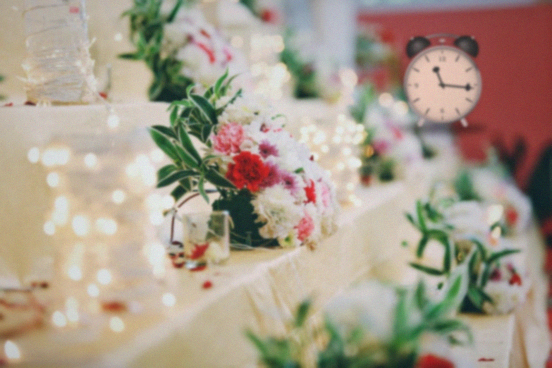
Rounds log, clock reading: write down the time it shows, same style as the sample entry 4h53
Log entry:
11h16
